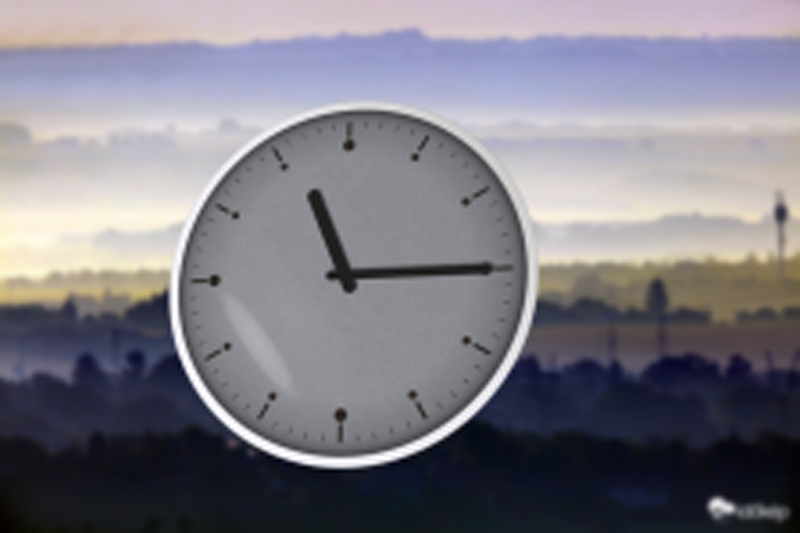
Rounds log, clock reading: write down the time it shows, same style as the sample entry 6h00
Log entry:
11h15
